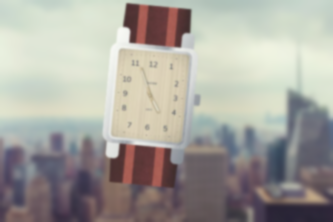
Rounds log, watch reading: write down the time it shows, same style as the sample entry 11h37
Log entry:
4h56
